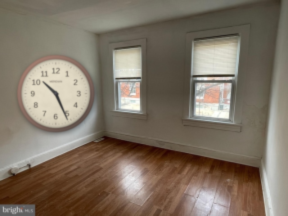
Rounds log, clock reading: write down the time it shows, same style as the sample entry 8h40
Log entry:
10h26
